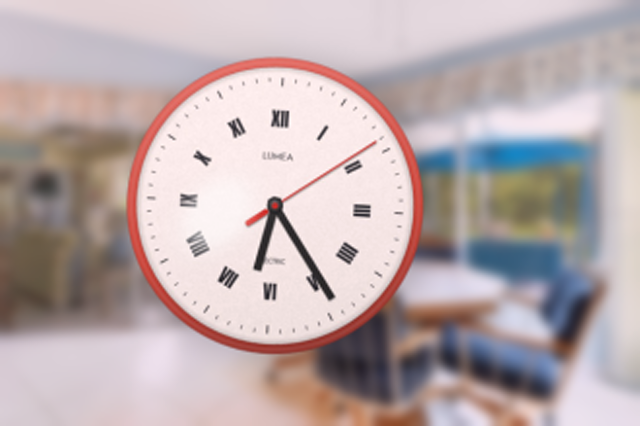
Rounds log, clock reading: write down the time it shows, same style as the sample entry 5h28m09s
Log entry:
6h24m09s
